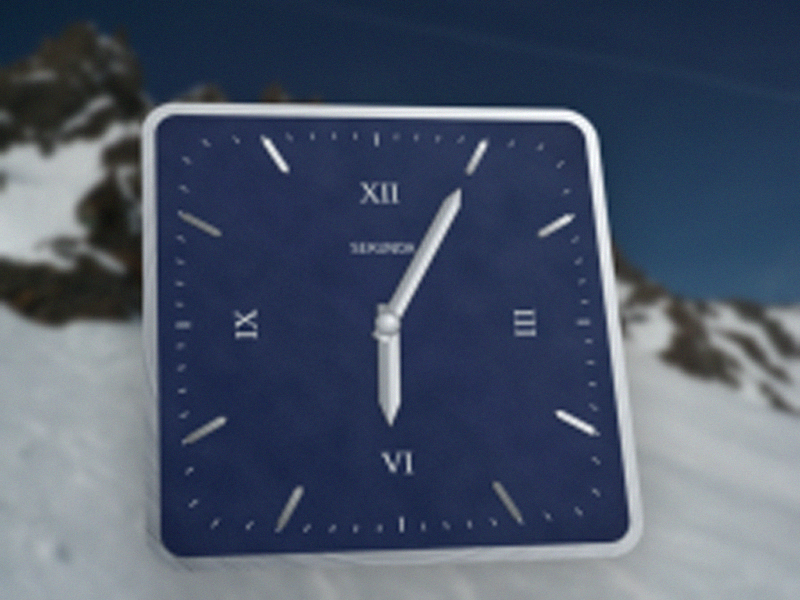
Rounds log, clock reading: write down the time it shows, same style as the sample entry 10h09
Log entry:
6h05
